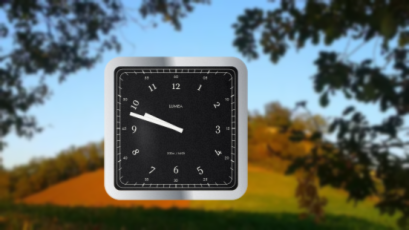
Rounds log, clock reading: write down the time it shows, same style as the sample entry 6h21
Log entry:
9h48
